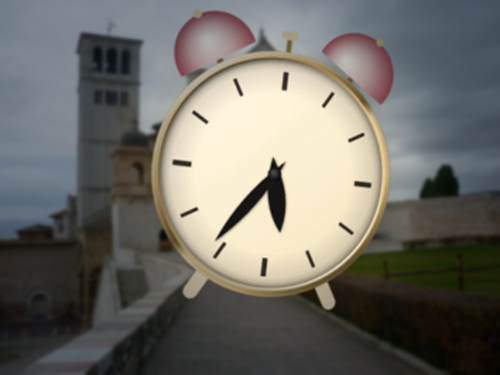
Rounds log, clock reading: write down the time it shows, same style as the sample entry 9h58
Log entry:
5h36
